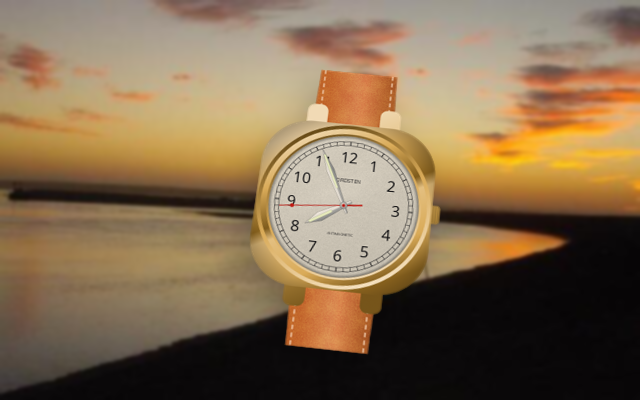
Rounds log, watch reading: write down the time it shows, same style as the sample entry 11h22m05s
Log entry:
7h55m44s
